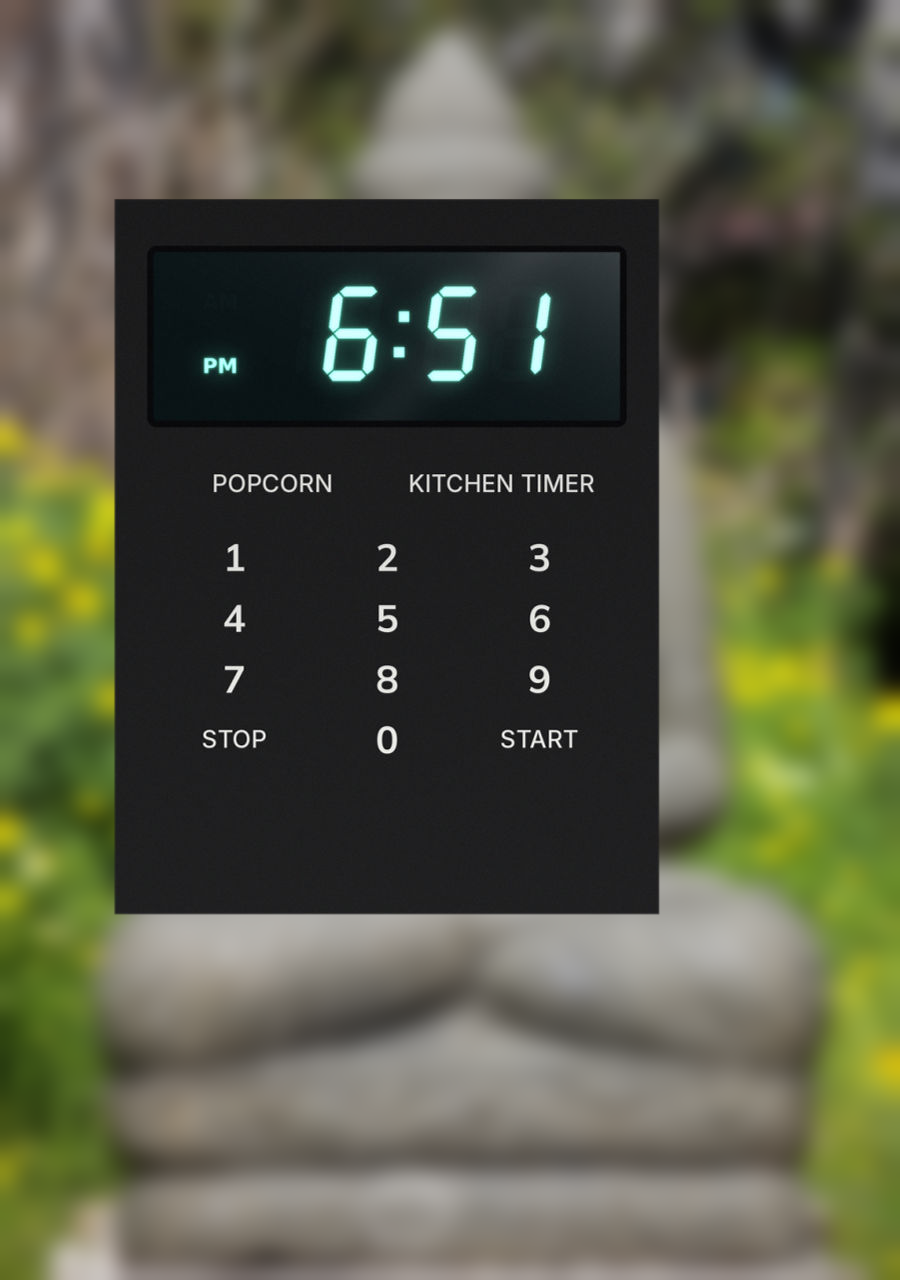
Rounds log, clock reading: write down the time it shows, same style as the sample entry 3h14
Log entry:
6h51
